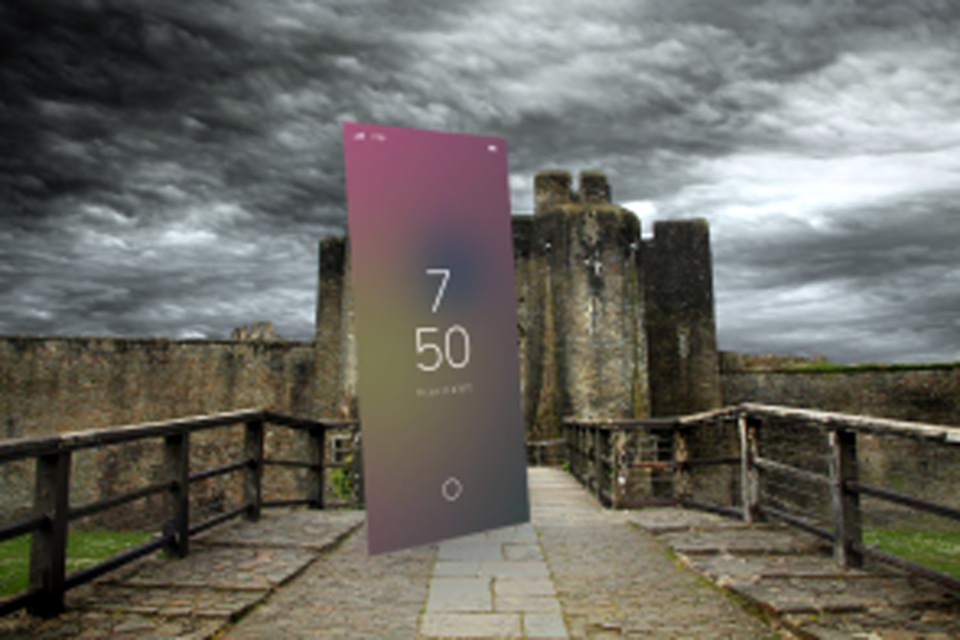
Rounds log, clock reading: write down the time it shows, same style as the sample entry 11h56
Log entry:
7h50
